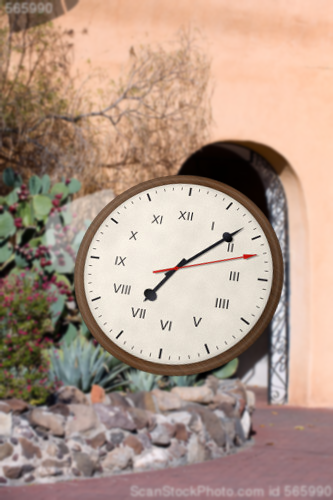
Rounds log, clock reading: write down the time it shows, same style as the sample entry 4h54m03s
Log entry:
7h08m12s
